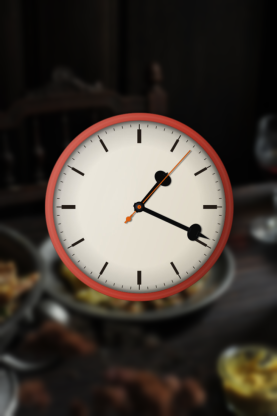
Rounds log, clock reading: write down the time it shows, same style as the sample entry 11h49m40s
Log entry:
1h19m07s
